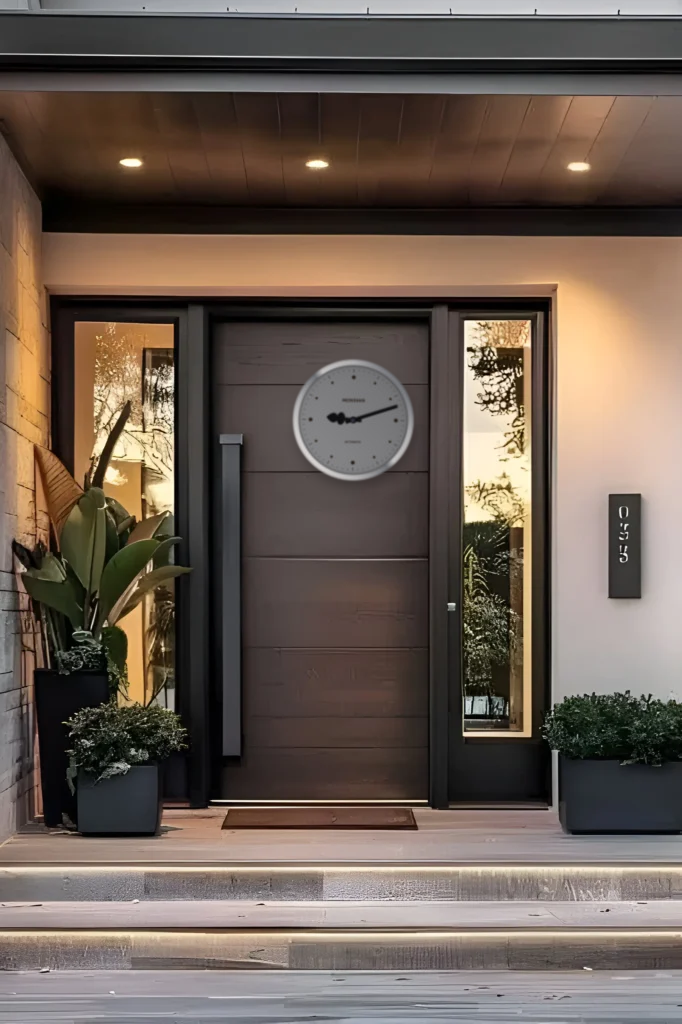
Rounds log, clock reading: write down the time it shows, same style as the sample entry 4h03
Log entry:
9h12
